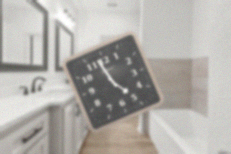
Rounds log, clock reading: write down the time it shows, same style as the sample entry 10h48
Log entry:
4h58
